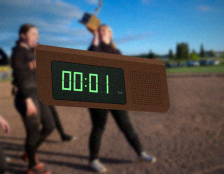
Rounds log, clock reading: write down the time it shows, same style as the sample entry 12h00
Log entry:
0h01
